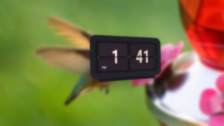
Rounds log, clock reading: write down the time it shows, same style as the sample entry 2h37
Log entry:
1h41
